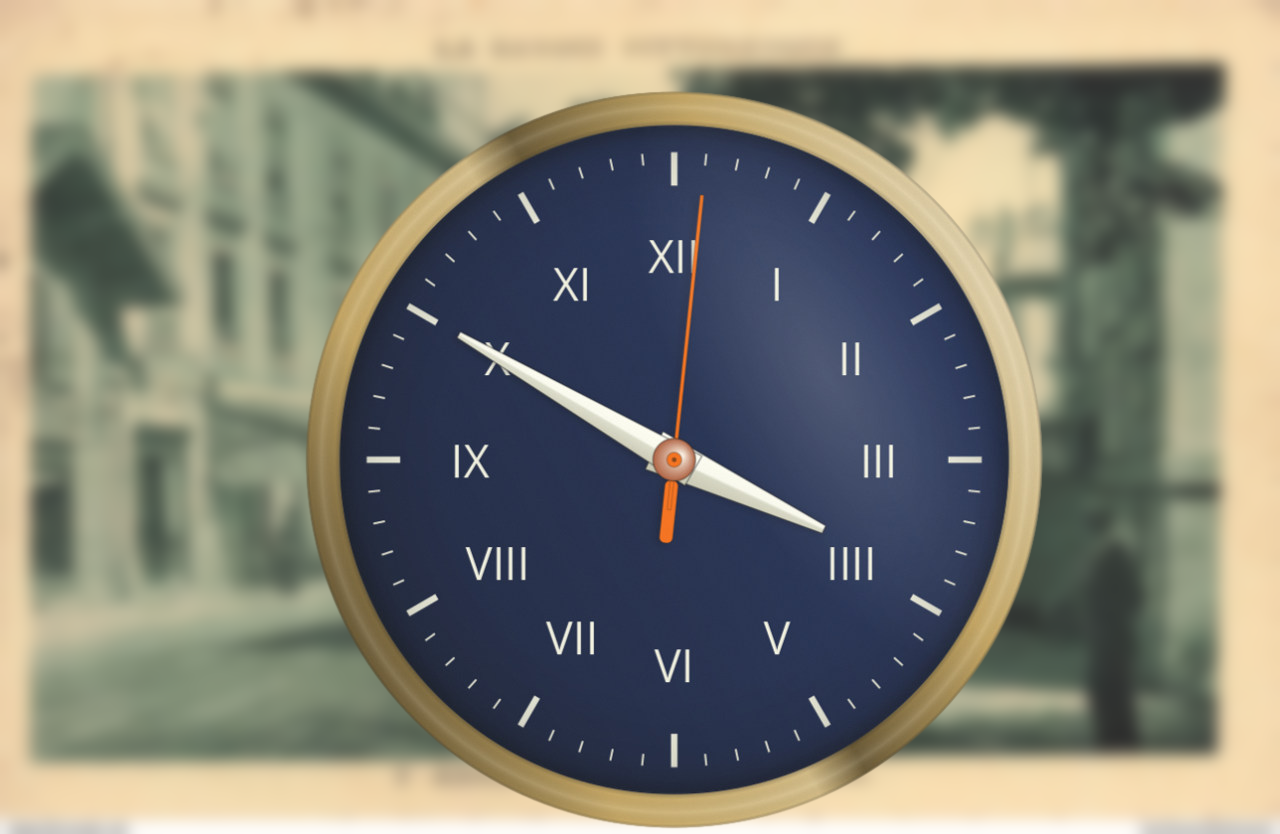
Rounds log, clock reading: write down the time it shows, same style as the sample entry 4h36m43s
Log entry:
3h50m01s
